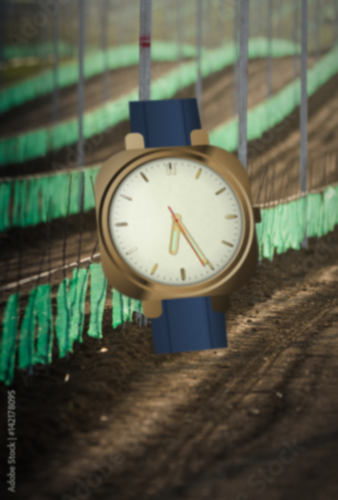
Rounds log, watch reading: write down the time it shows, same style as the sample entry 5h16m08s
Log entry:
6h25m26s
